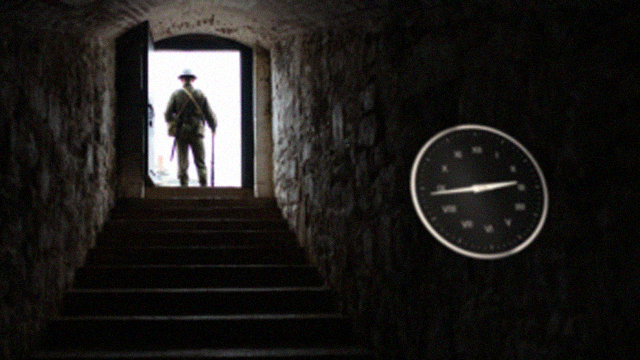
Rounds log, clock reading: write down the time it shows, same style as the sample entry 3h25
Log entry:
2h44
